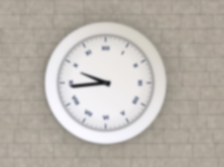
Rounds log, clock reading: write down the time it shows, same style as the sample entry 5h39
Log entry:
9h44
